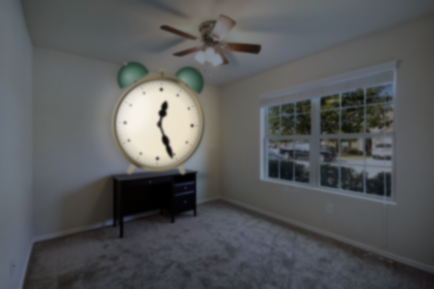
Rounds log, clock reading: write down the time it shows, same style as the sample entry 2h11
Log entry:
12h26
